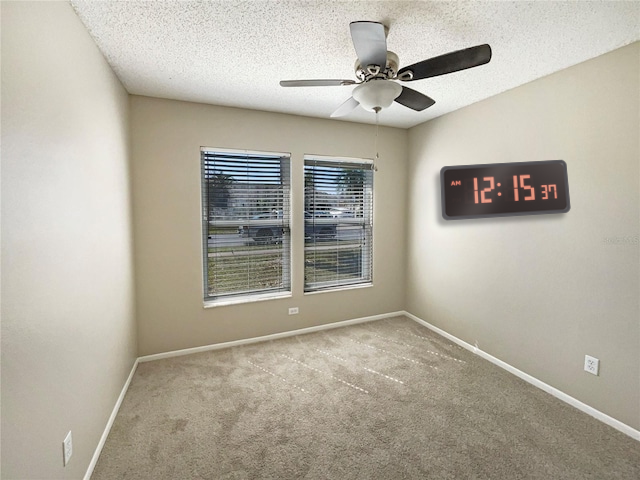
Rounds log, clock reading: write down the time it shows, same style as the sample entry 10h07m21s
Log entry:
12h15m37s
